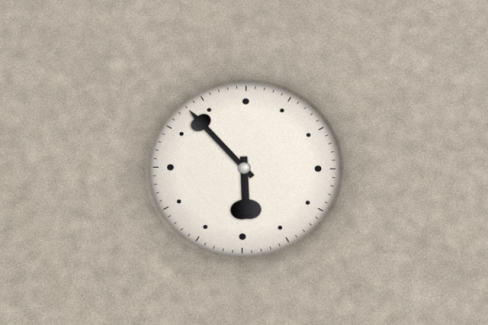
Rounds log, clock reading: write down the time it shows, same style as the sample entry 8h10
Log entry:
5h53
